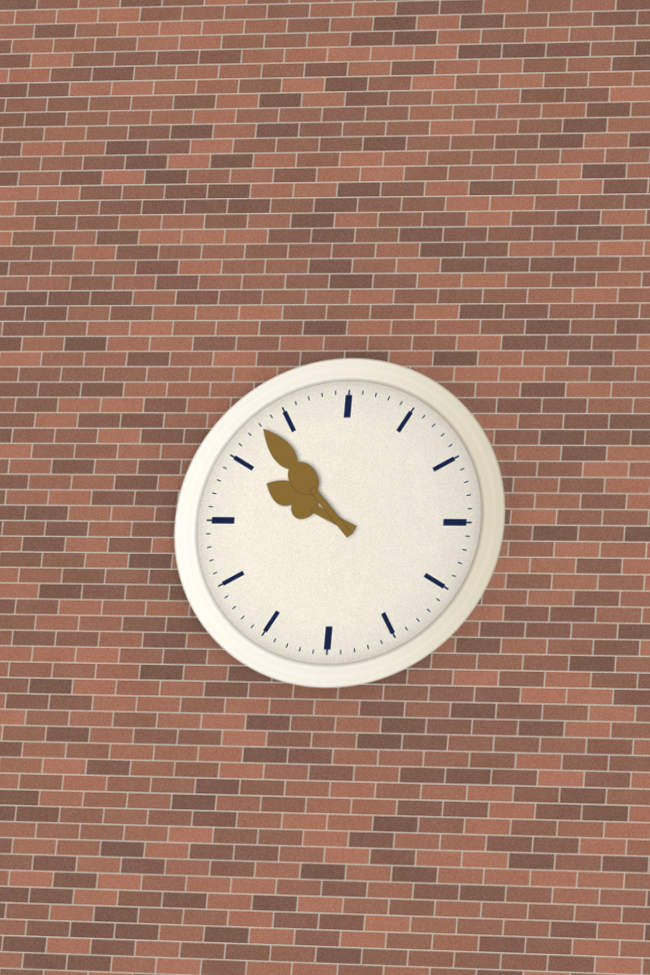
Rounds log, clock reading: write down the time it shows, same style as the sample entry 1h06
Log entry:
9h53
